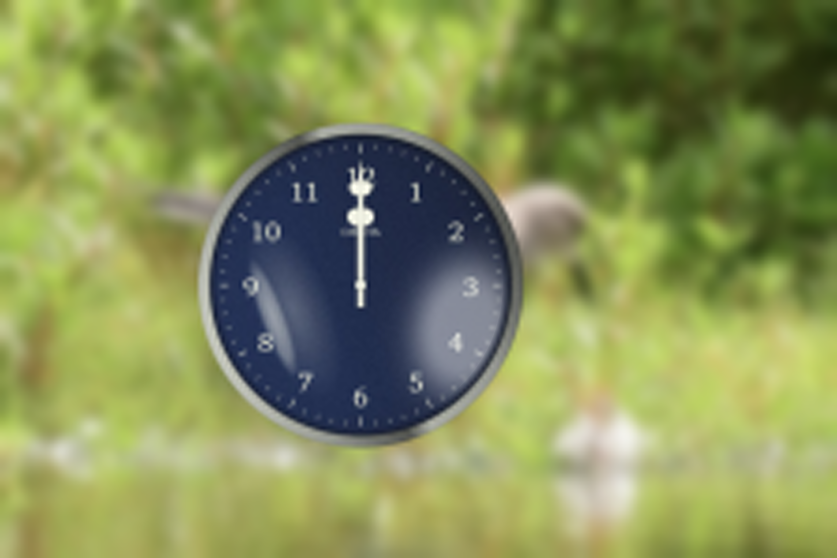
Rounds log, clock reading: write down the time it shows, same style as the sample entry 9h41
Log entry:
12h00
